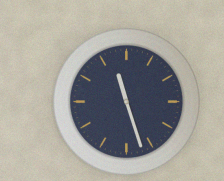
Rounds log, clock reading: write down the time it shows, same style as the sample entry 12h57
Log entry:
11h27
